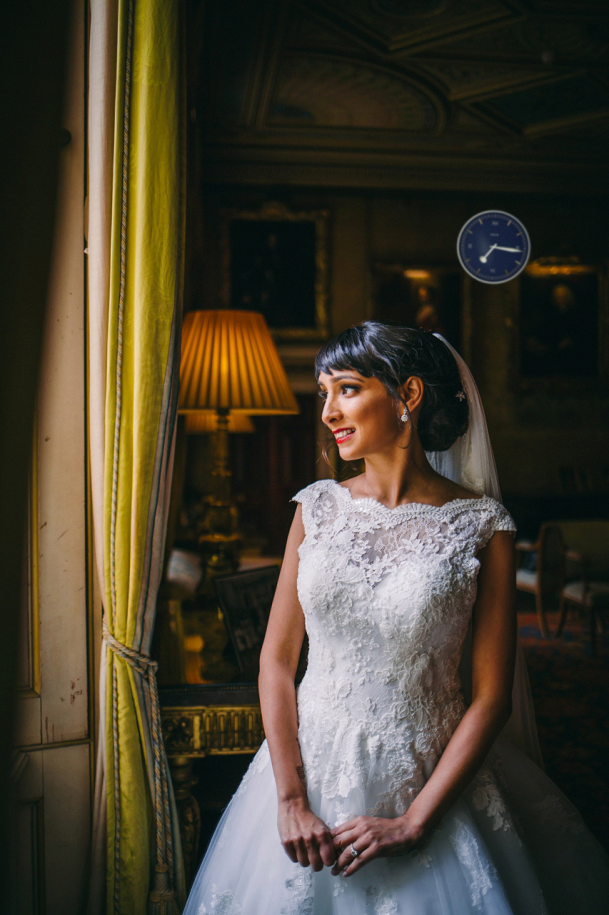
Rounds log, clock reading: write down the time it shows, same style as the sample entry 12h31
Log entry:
7h16
